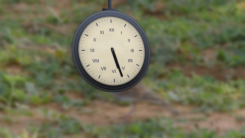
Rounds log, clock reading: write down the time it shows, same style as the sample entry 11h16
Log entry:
5h27
